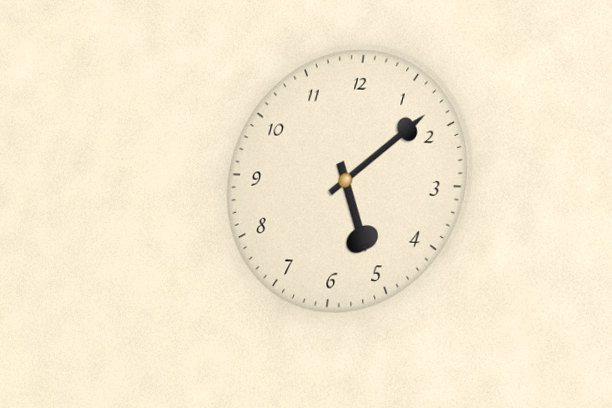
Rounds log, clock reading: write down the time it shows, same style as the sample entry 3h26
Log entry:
5h08
